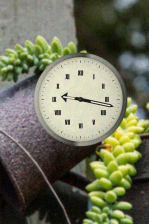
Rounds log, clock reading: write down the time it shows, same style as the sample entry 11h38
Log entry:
9h17
